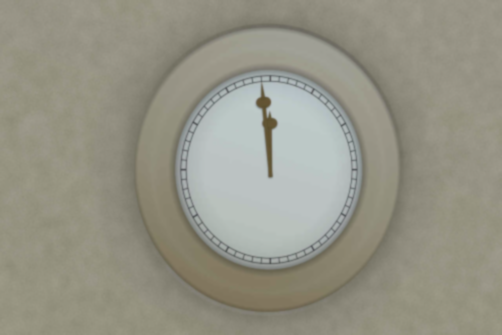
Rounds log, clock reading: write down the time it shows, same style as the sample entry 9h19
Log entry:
11h59
